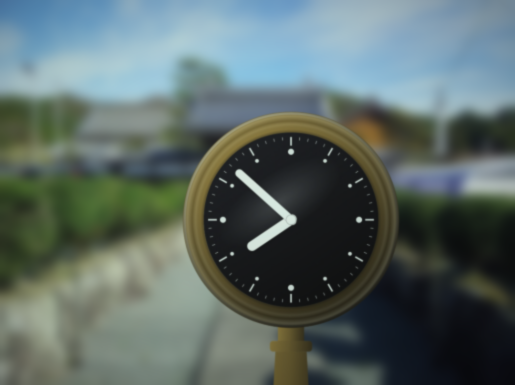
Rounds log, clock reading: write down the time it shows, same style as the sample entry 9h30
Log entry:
7h52
